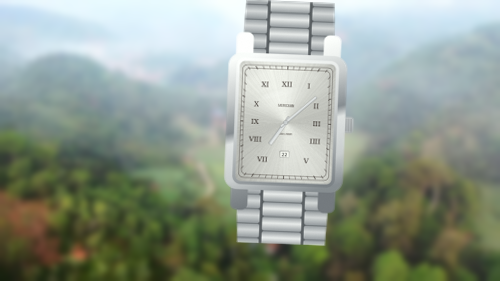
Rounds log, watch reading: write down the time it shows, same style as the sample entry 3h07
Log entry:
7h08
